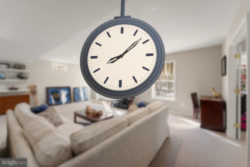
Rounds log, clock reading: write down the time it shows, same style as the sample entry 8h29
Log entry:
8h08
